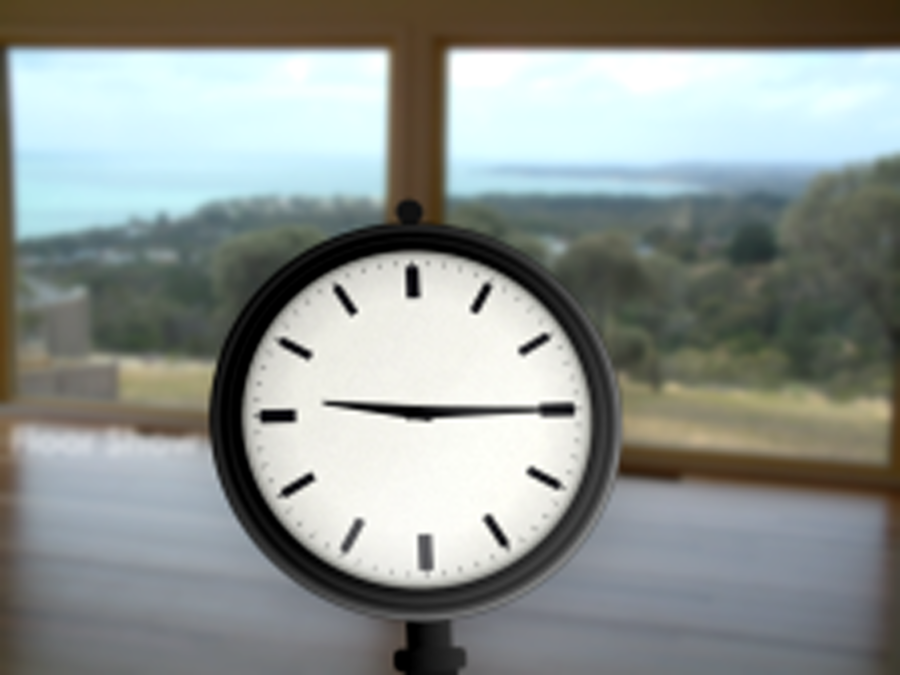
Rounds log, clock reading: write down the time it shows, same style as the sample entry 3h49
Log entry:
9h15
